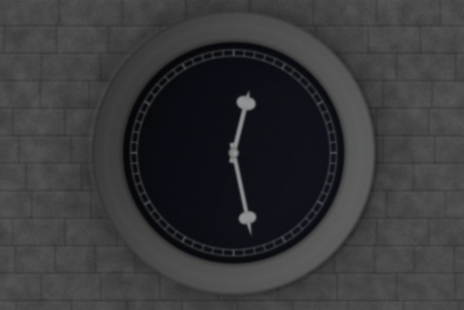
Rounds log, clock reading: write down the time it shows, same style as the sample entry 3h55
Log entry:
12h28
